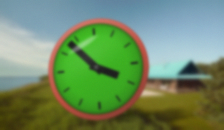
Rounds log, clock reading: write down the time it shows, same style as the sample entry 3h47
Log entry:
3h53
